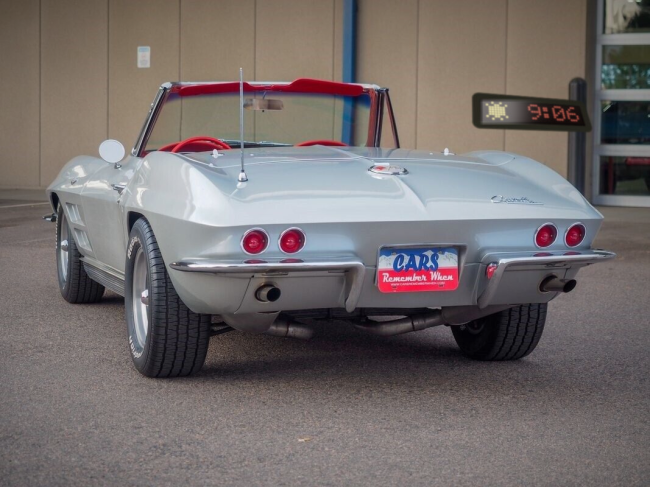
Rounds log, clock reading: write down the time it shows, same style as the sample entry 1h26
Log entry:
9h06
